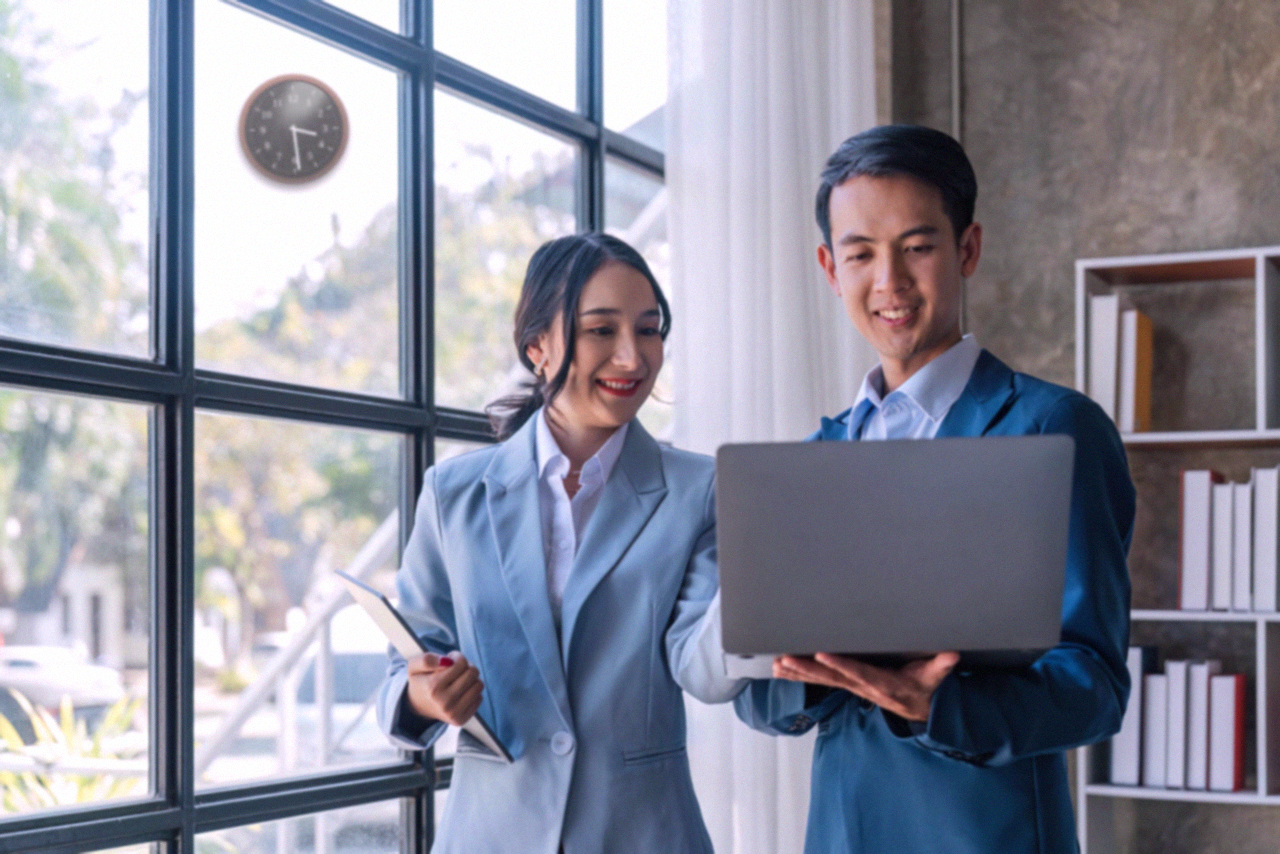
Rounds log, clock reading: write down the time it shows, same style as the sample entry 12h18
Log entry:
3h29
